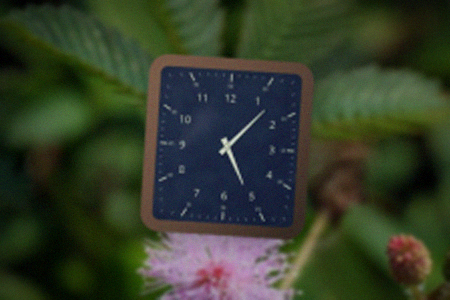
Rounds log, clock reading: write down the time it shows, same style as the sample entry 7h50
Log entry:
5h07
